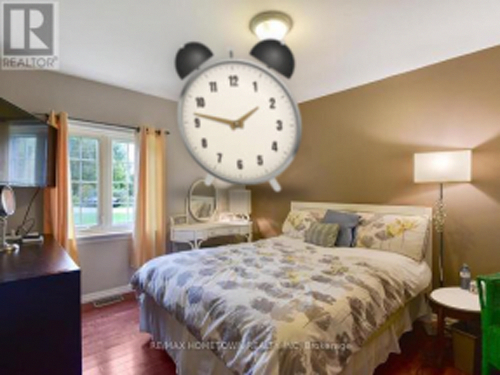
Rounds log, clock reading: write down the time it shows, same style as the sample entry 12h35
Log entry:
1h47
